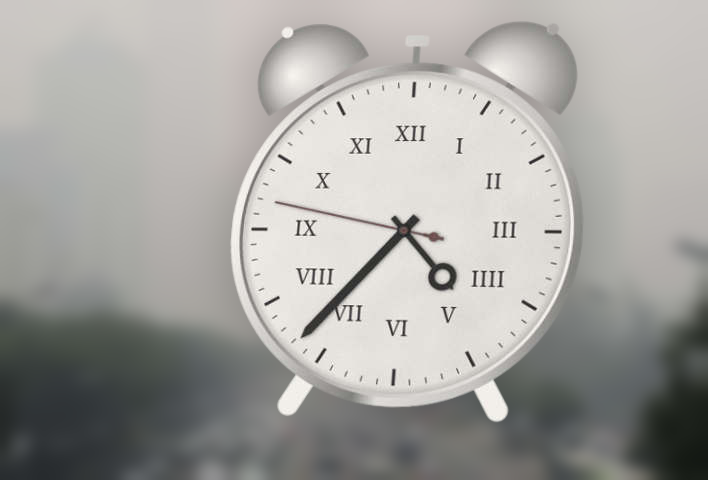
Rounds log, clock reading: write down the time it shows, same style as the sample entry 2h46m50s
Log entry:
4h36m47s
